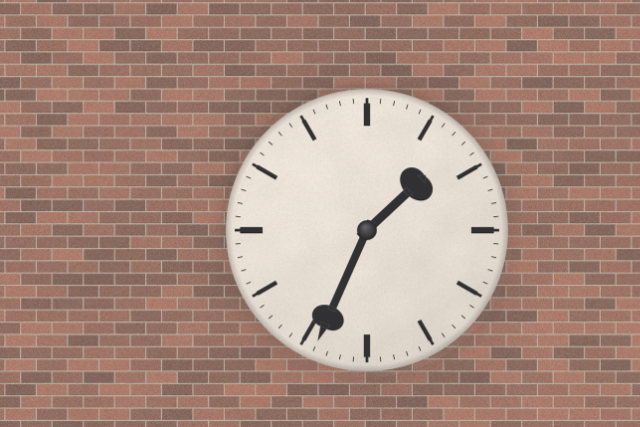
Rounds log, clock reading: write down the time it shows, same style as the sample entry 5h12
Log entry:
1h34
